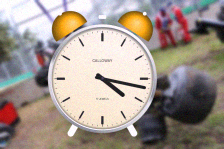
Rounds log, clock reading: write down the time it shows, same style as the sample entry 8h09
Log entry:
4h17
